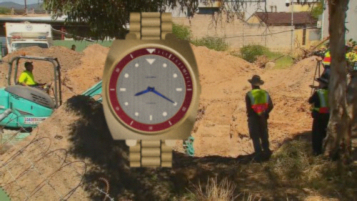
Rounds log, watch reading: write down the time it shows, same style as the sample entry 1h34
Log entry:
8h20
